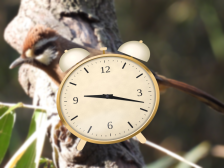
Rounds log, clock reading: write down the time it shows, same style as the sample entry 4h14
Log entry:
9h18
